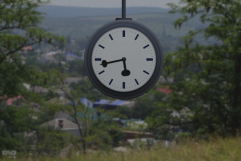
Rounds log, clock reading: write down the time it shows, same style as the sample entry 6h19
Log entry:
5h43
